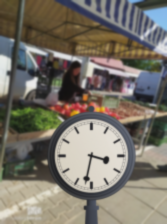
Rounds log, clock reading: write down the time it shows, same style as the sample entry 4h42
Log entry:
3h32
